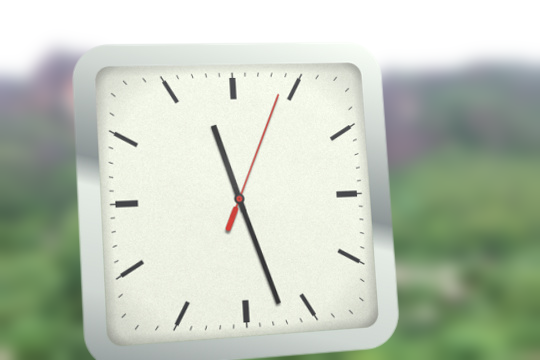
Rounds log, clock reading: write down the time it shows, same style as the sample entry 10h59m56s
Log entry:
11h27m04s
